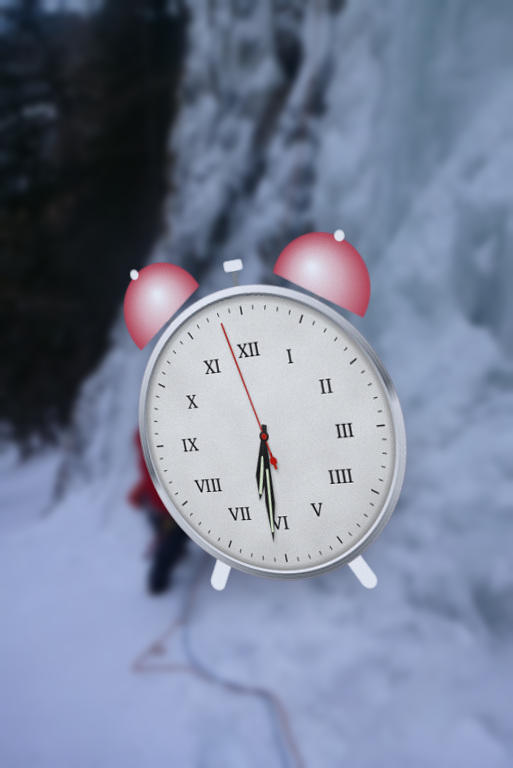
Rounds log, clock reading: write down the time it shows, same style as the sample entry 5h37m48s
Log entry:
6h30m58s
